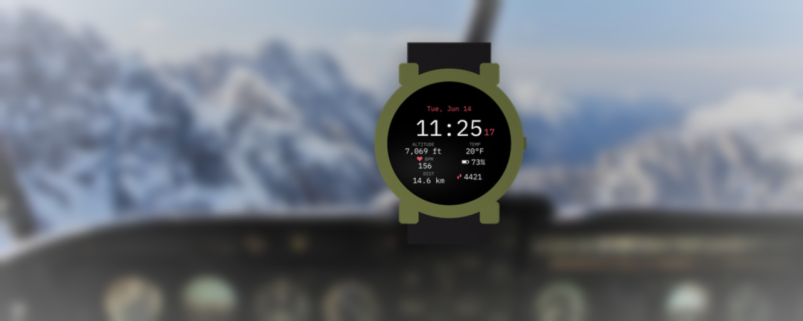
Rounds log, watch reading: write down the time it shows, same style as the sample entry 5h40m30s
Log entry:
11h25m17s
